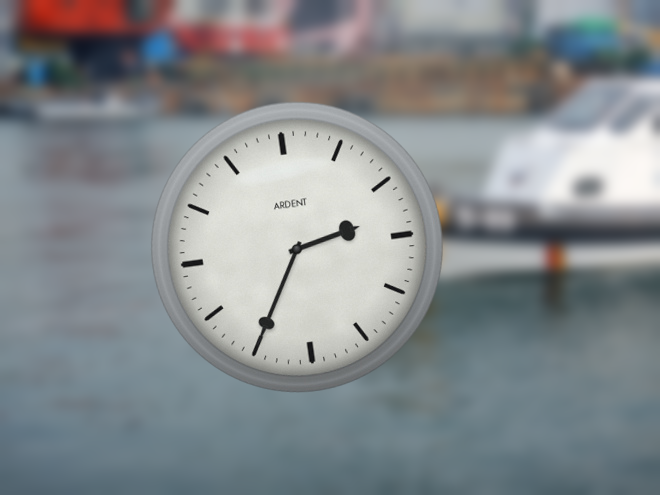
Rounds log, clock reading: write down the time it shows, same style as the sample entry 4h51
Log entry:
2h35
